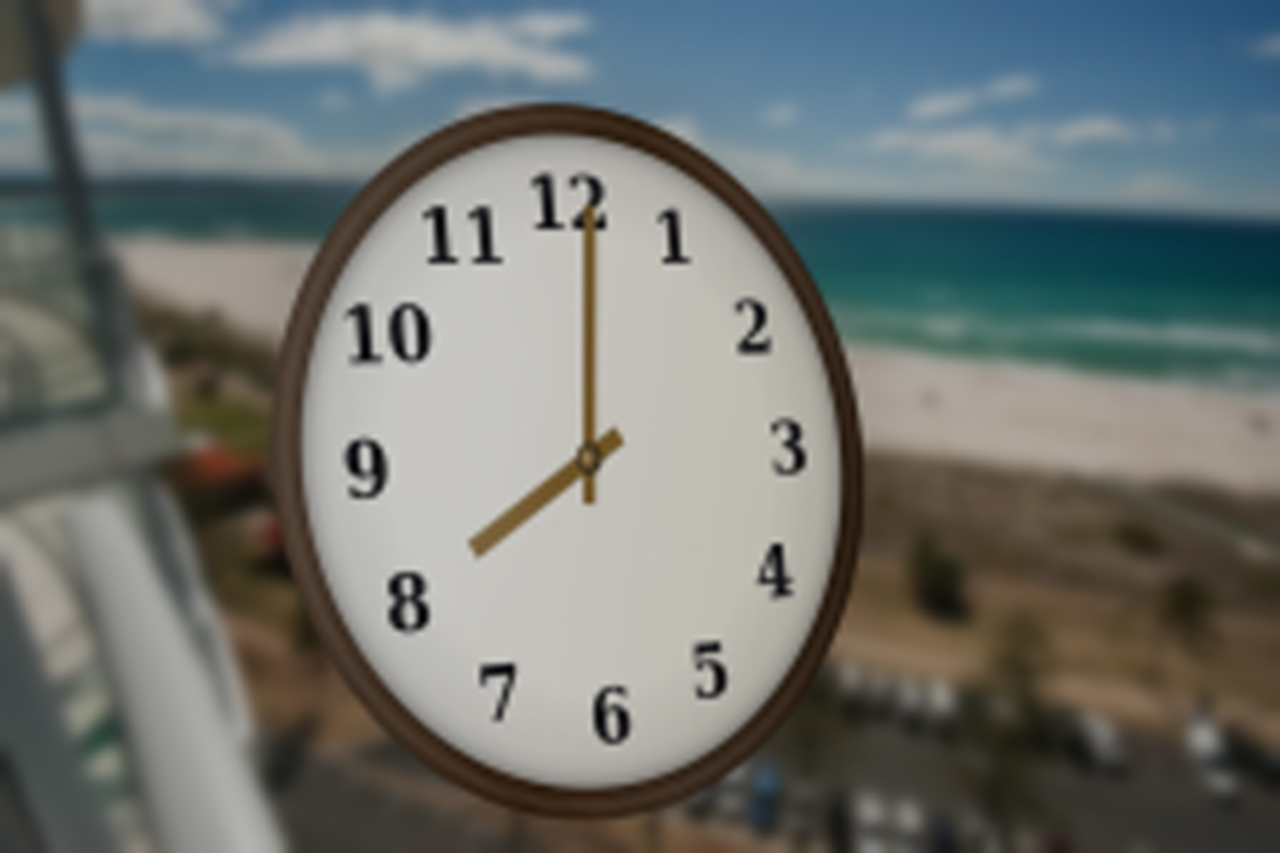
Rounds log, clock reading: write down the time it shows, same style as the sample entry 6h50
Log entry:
8h01
